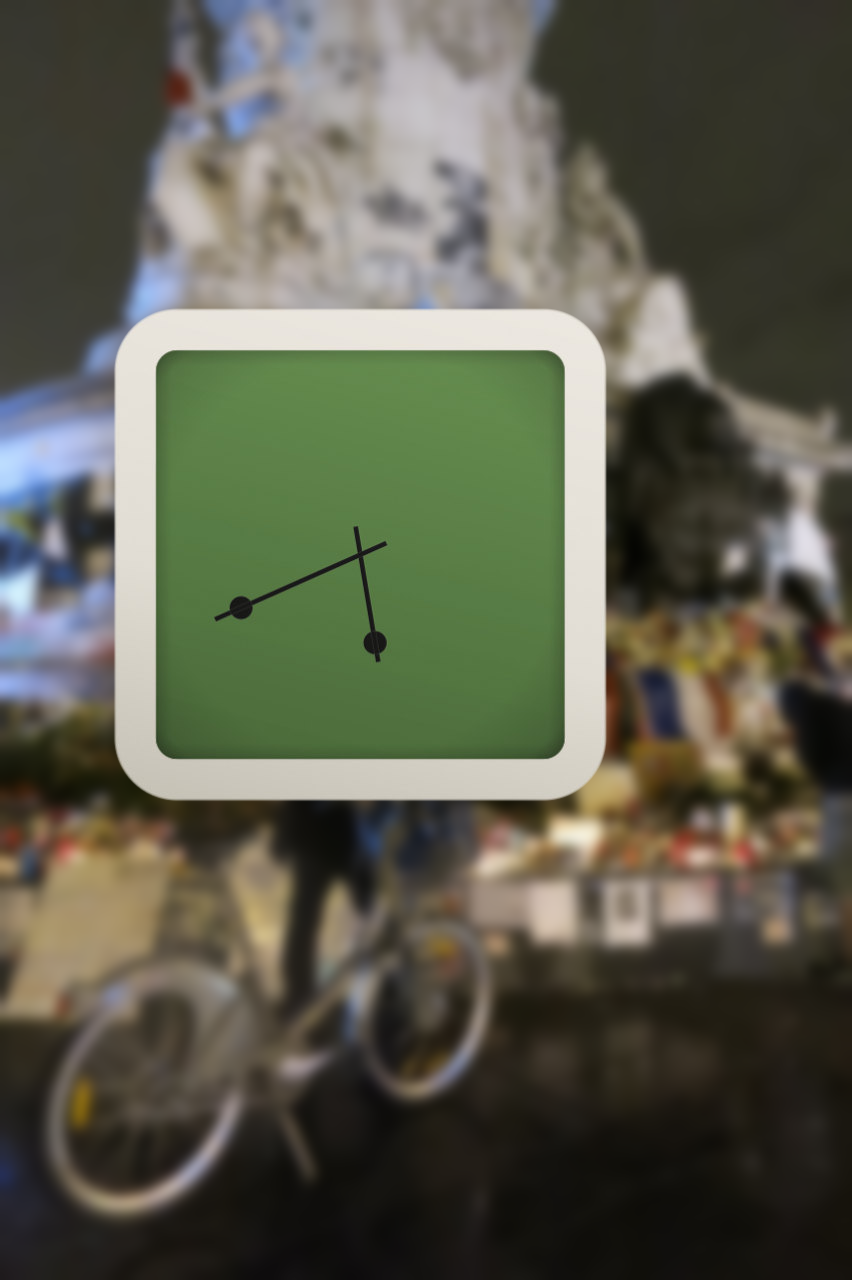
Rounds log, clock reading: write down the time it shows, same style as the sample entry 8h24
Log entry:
5h41
